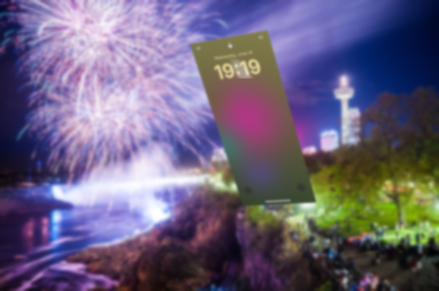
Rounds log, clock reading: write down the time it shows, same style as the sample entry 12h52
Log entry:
19h19
